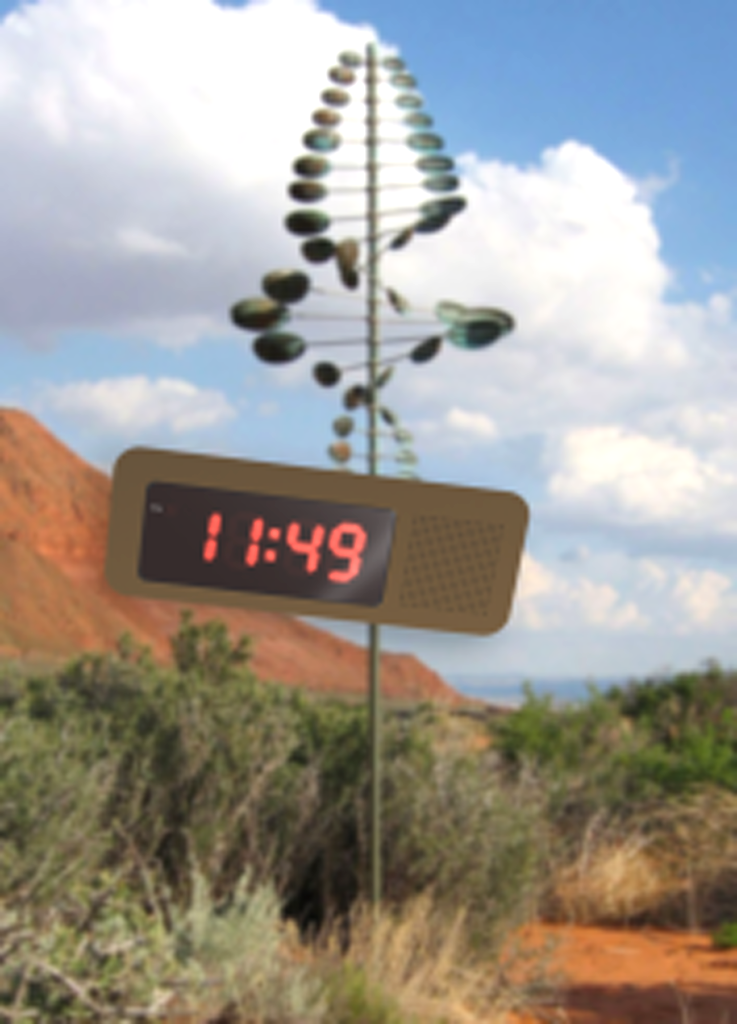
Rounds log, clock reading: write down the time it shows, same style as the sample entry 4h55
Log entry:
11h49
